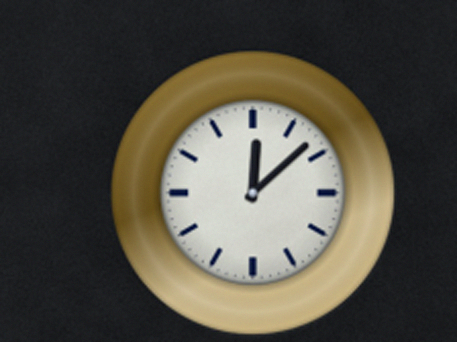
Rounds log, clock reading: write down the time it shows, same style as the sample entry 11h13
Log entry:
12h08
